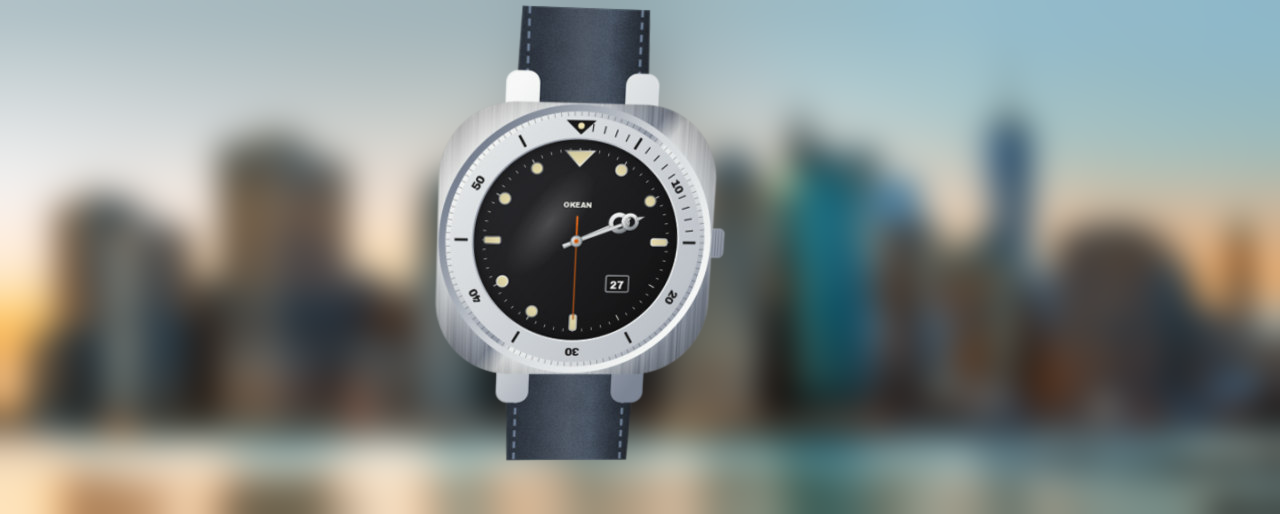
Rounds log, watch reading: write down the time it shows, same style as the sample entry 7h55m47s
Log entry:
2h11m30s
